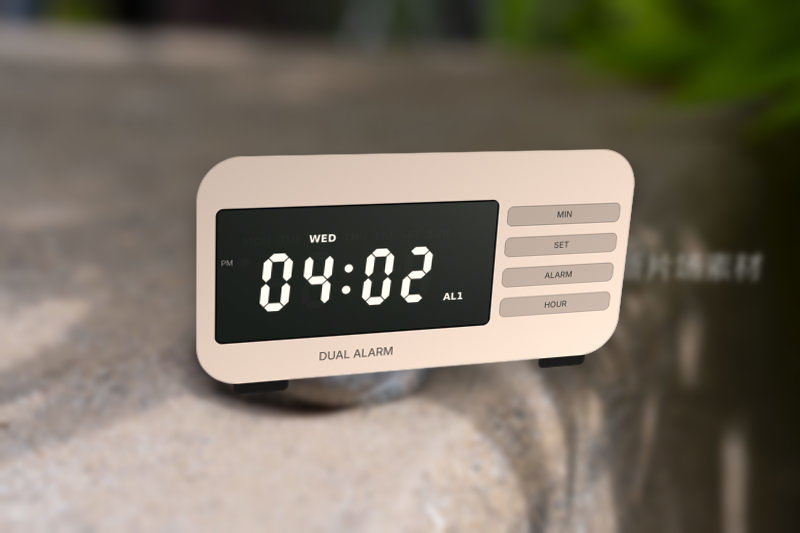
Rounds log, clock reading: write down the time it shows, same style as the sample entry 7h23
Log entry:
4h02
